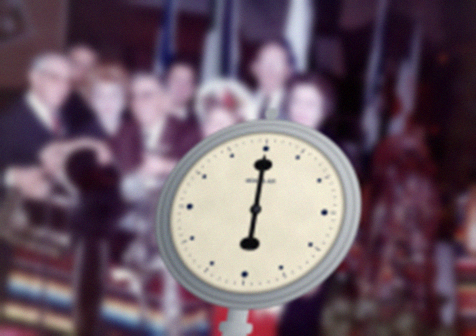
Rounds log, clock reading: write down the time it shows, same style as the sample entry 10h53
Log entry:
6h00
